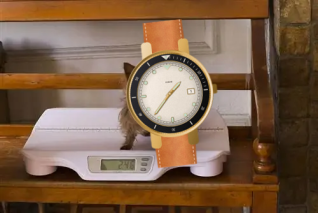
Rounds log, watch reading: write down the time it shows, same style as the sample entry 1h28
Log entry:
1h37
